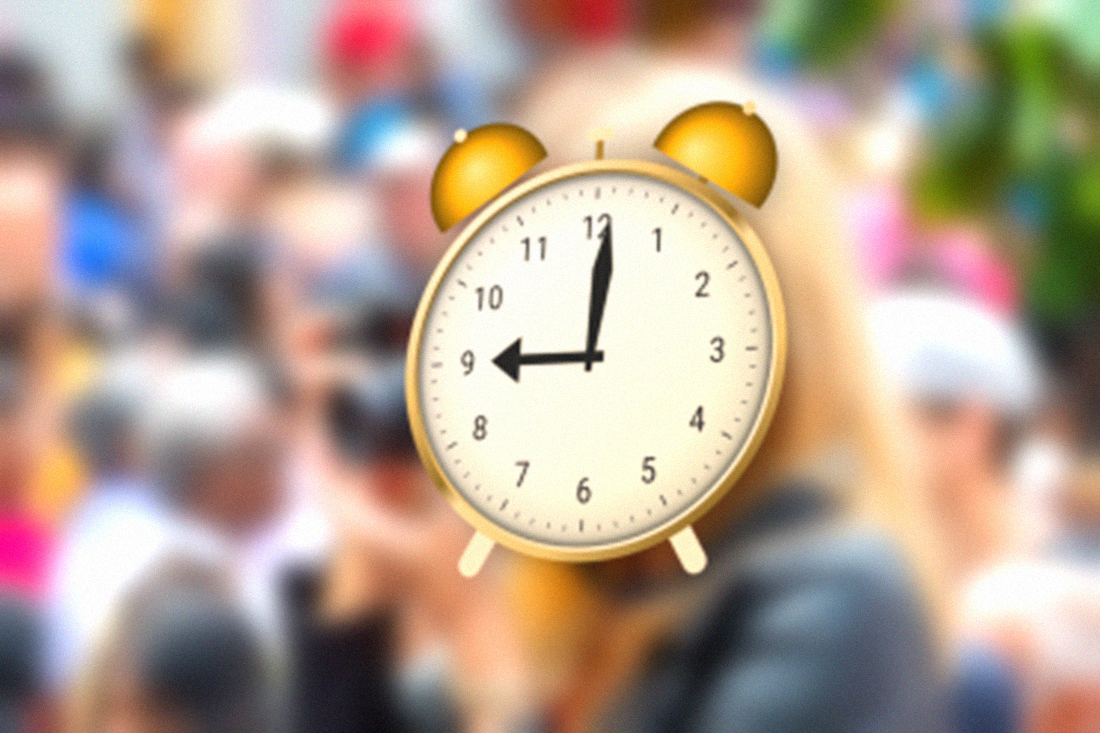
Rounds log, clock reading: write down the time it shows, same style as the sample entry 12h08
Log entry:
9h01
